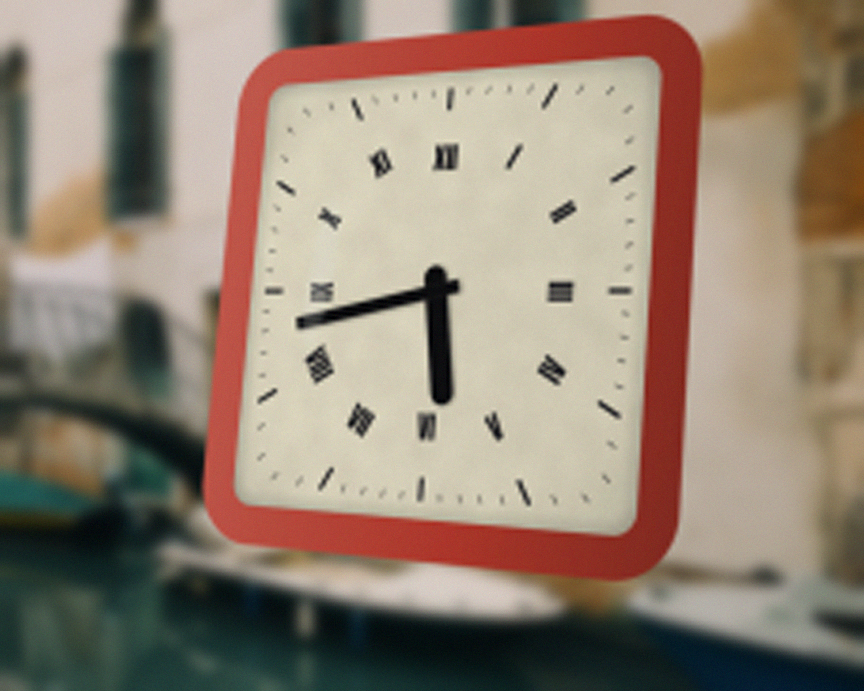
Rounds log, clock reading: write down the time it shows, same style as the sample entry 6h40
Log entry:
5h43
